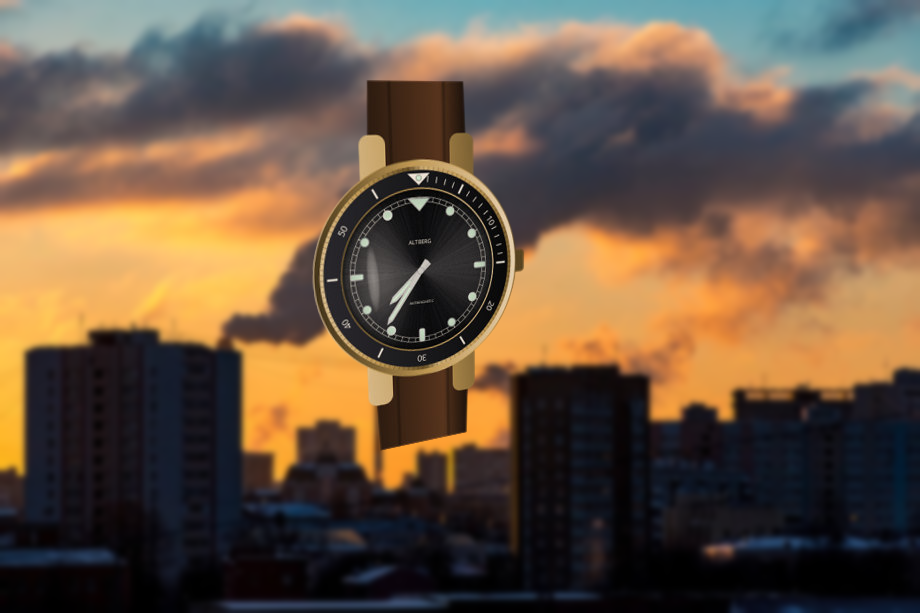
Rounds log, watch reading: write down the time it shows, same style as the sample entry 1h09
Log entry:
7h36
